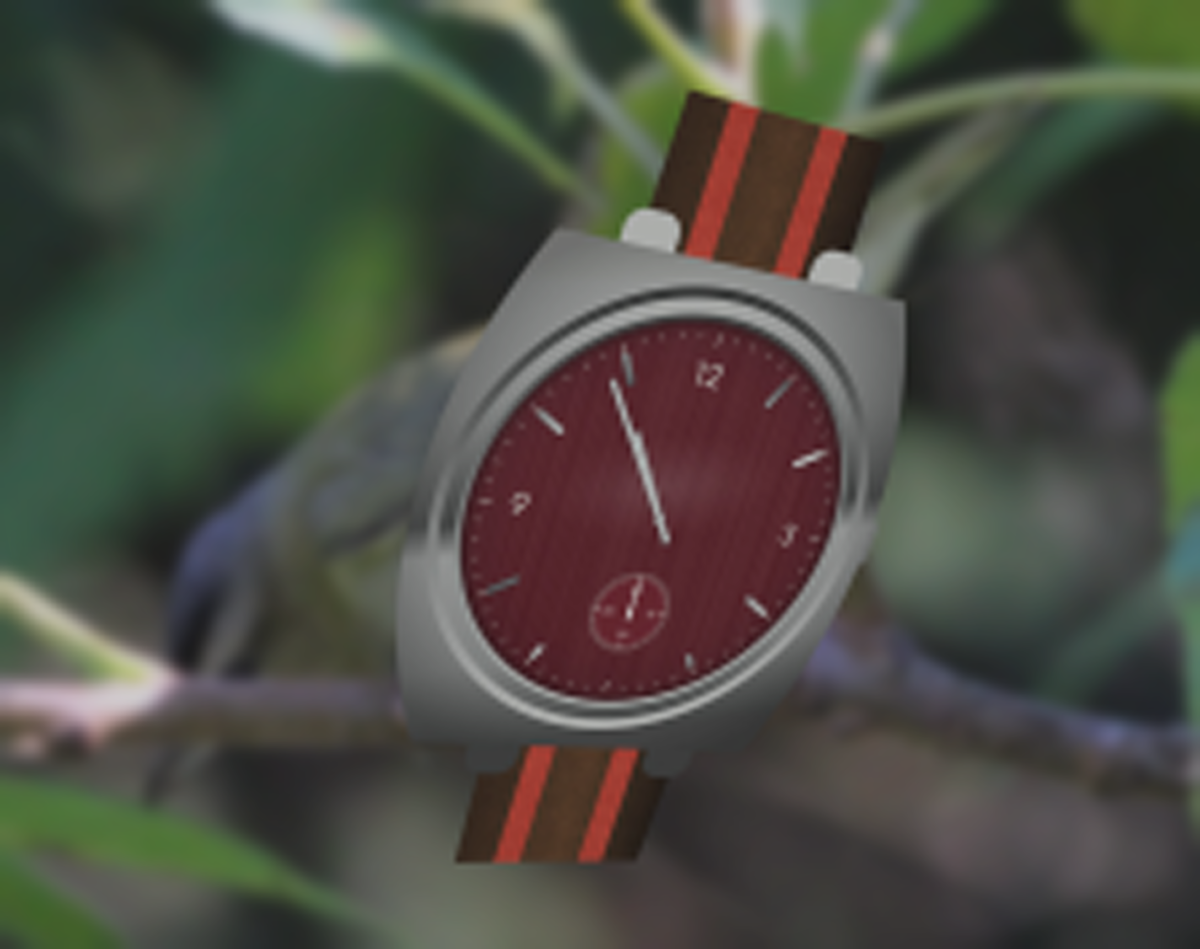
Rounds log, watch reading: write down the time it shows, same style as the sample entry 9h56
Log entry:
10h54
